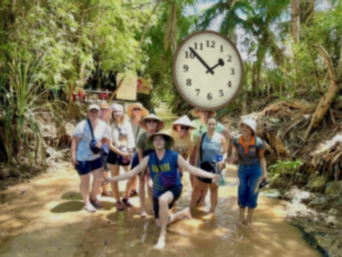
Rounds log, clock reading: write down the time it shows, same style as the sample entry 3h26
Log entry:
1h52
